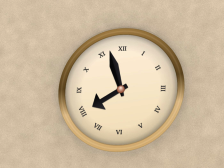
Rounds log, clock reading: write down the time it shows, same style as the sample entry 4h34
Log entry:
7h57
